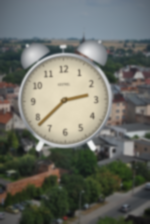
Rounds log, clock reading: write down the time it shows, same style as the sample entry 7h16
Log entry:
2h38
